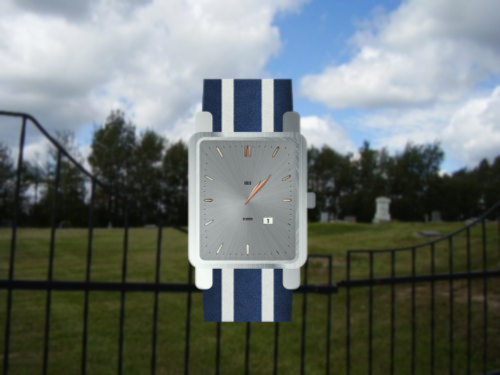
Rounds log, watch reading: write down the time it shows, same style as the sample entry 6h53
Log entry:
1h07
